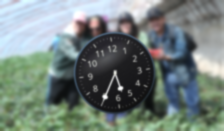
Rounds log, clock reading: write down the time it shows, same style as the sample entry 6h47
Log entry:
5h35
